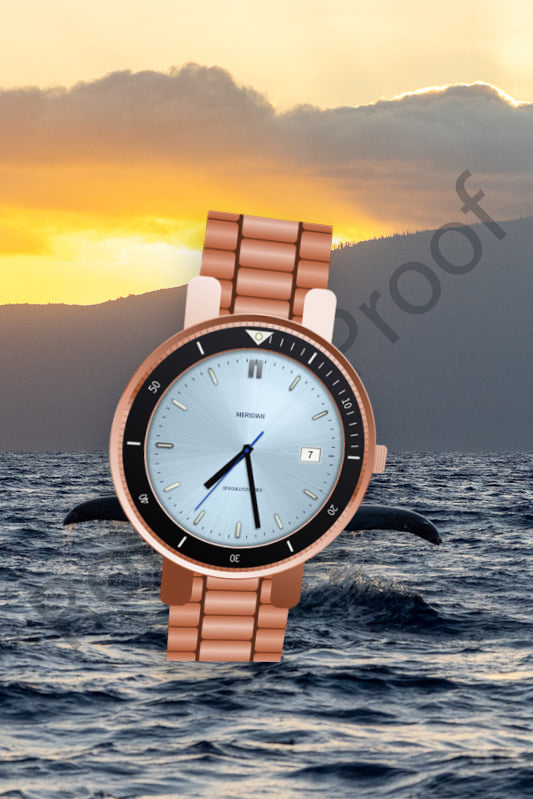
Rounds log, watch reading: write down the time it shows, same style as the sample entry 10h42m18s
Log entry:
7h27m36s
